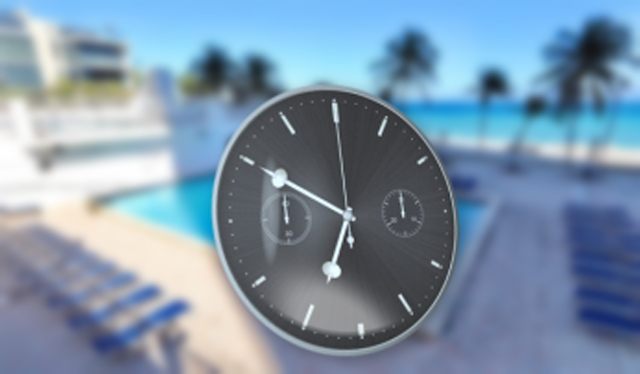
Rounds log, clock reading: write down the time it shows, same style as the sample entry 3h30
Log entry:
6h50
